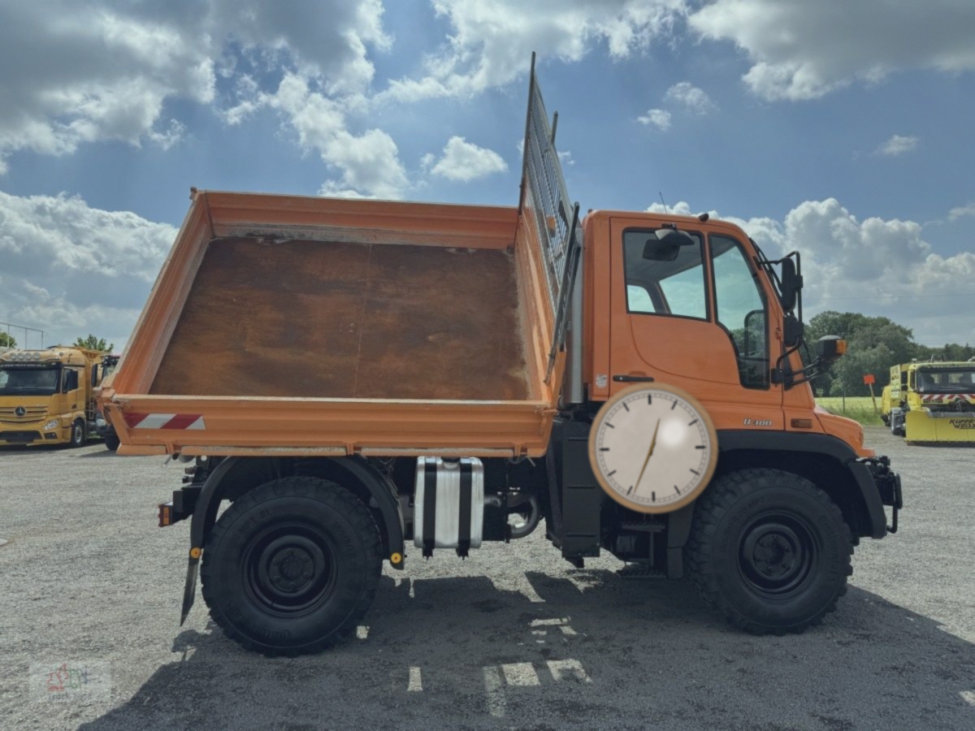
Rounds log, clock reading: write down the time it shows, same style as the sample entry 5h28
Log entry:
12h34
